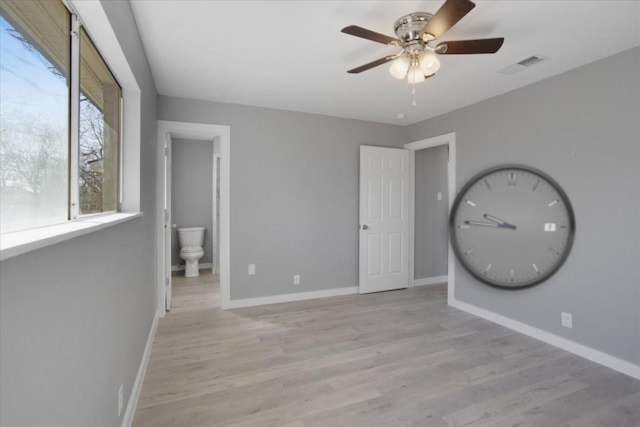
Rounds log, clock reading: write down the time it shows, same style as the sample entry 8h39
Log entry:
9h46
